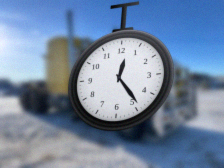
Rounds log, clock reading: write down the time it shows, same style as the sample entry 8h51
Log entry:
12h24
